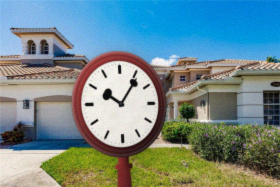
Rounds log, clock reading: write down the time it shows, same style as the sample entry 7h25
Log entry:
10h06
